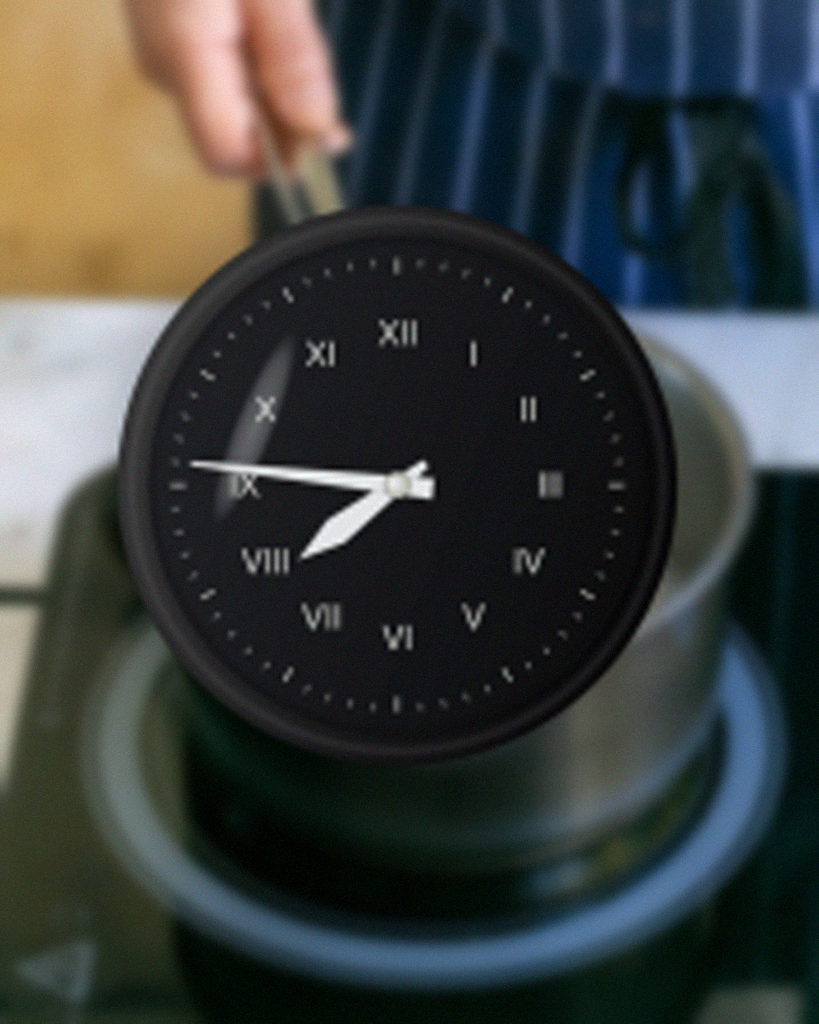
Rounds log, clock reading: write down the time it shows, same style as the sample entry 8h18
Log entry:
7h46
